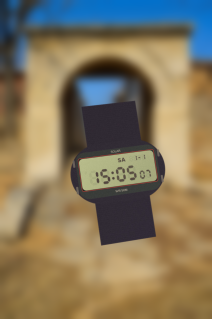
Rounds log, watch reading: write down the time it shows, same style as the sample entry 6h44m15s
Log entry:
15h05m07s
